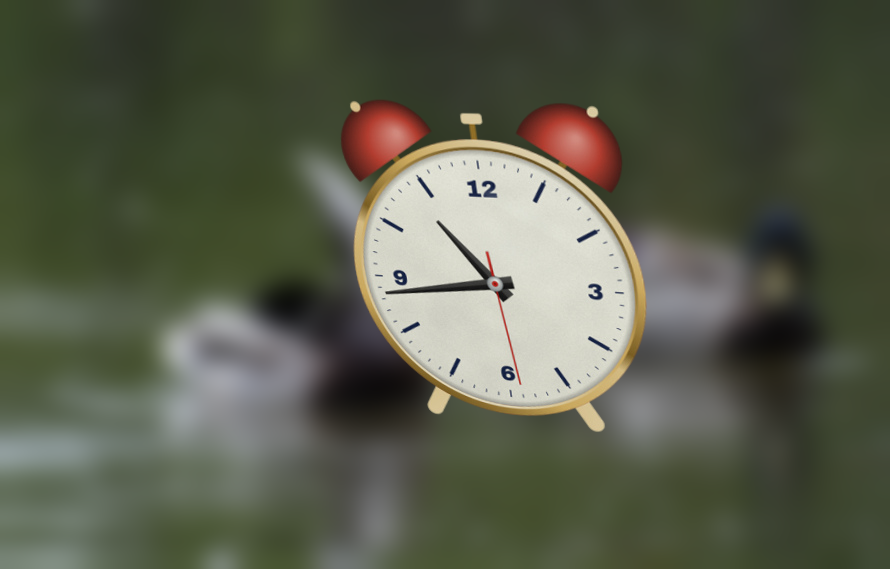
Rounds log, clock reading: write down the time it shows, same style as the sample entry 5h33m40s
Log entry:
10h43m29s
